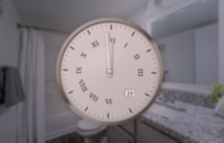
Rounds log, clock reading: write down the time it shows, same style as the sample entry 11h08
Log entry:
11h59
